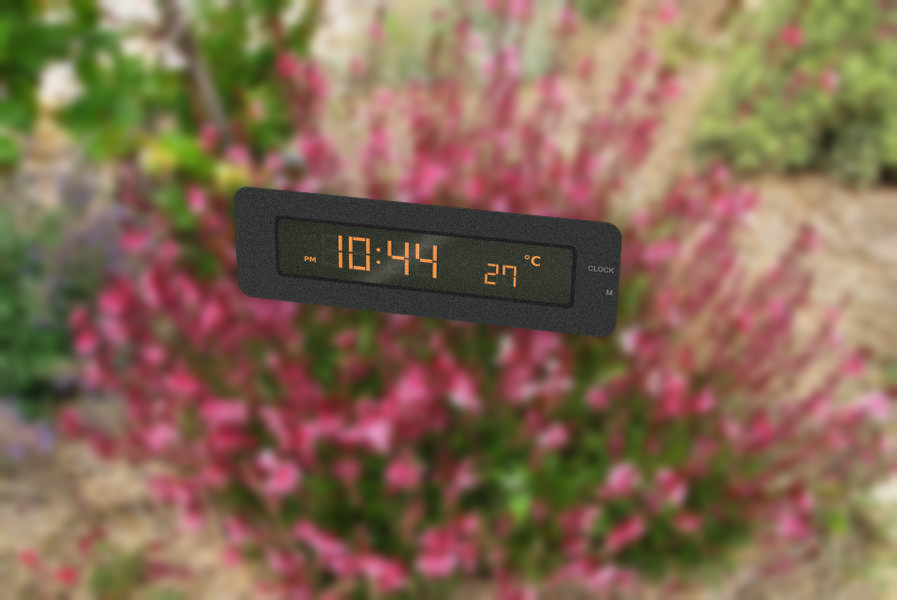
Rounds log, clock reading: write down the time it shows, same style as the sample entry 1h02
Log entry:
10h44
